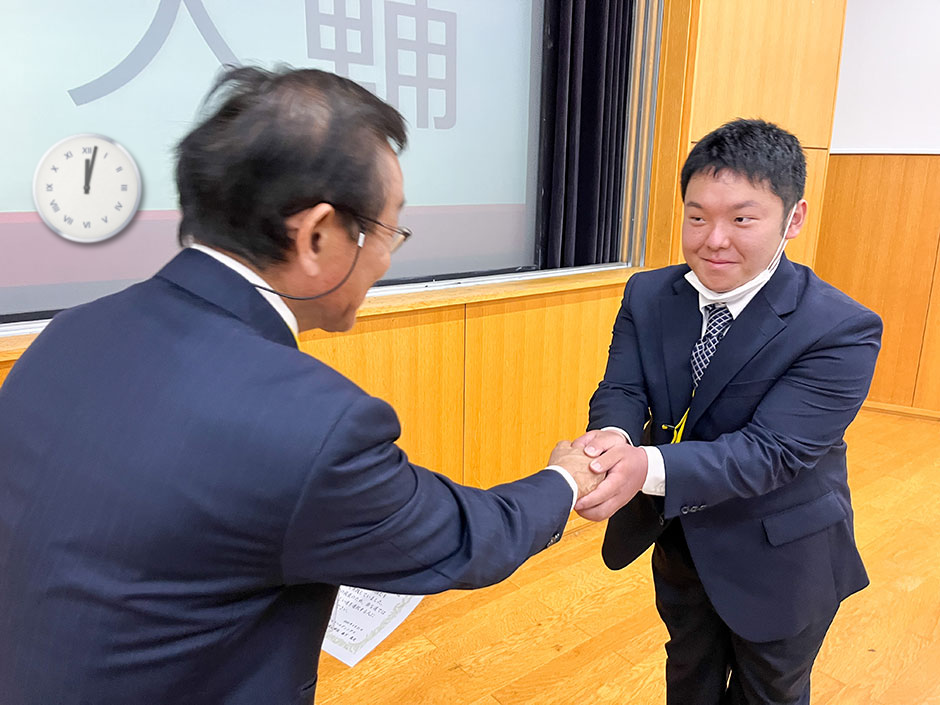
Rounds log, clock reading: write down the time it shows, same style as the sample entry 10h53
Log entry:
12h02
